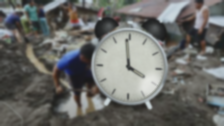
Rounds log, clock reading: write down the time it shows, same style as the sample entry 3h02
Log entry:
3h59
